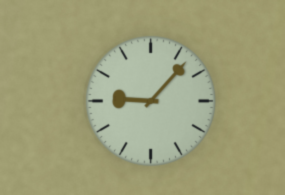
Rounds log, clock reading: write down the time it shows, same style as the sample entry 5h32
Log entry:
9h07
